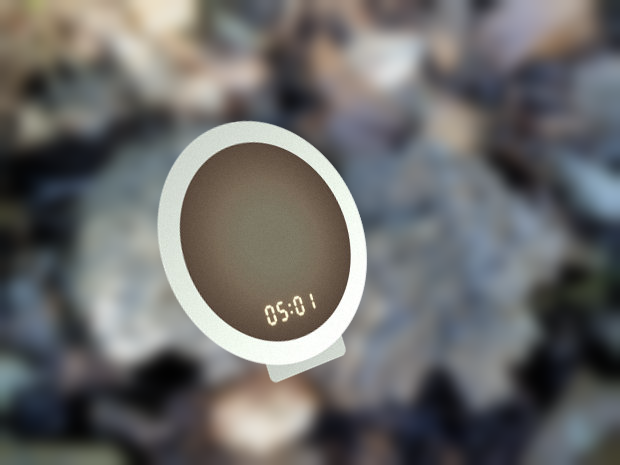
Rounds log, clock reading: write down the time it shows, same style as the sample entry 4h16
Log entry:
5h01
